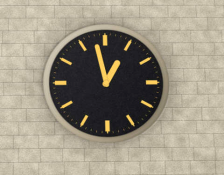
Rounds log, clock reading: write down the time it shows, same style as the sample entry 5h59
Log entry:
12h58
